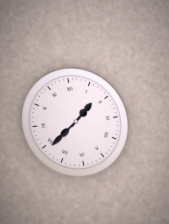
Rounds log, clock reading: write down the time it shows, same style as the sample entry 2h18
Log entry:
1h39
